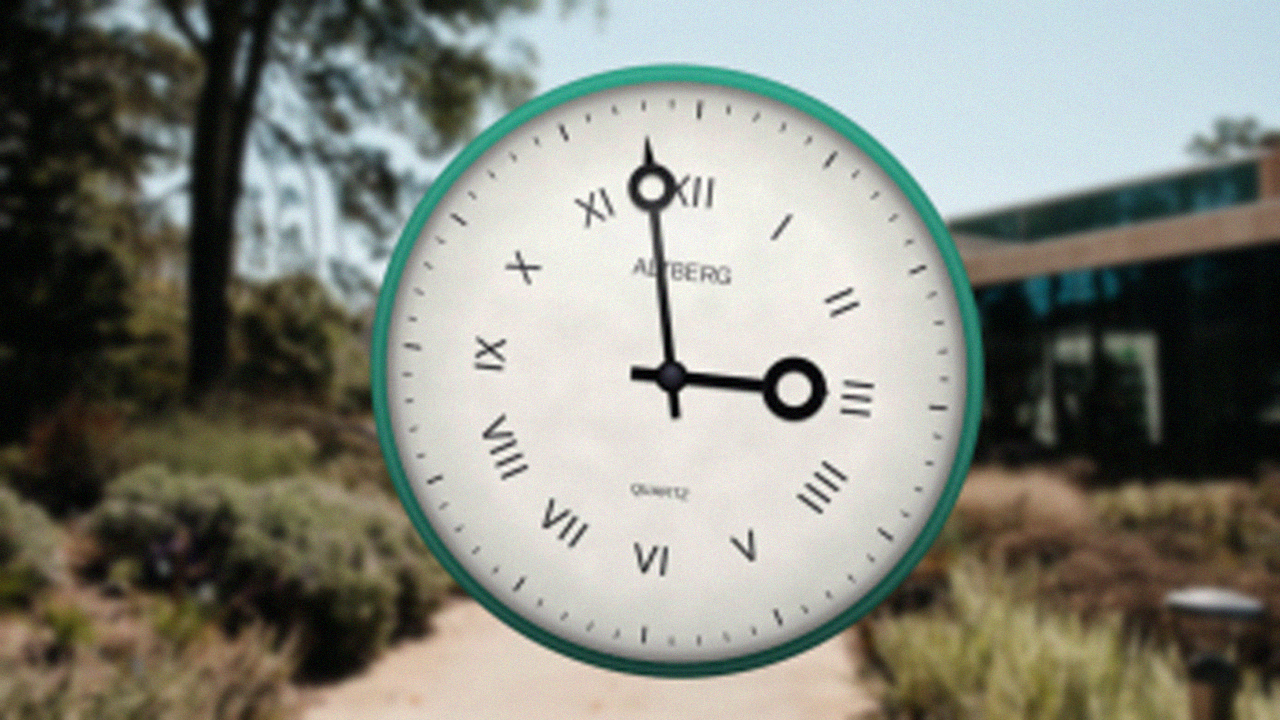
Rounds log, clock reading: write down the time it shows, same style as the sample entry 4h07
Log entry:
2h58
